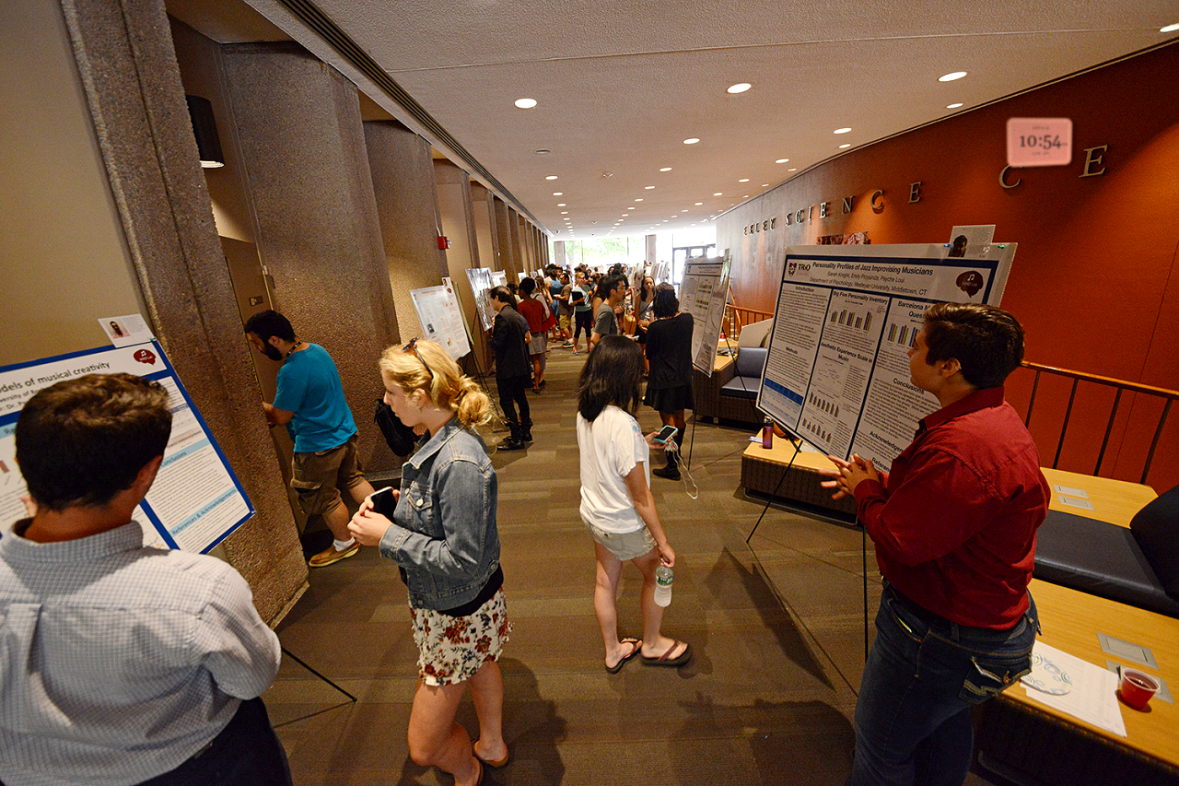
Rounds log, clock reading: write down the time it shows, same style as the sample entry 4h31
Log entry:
10h54
